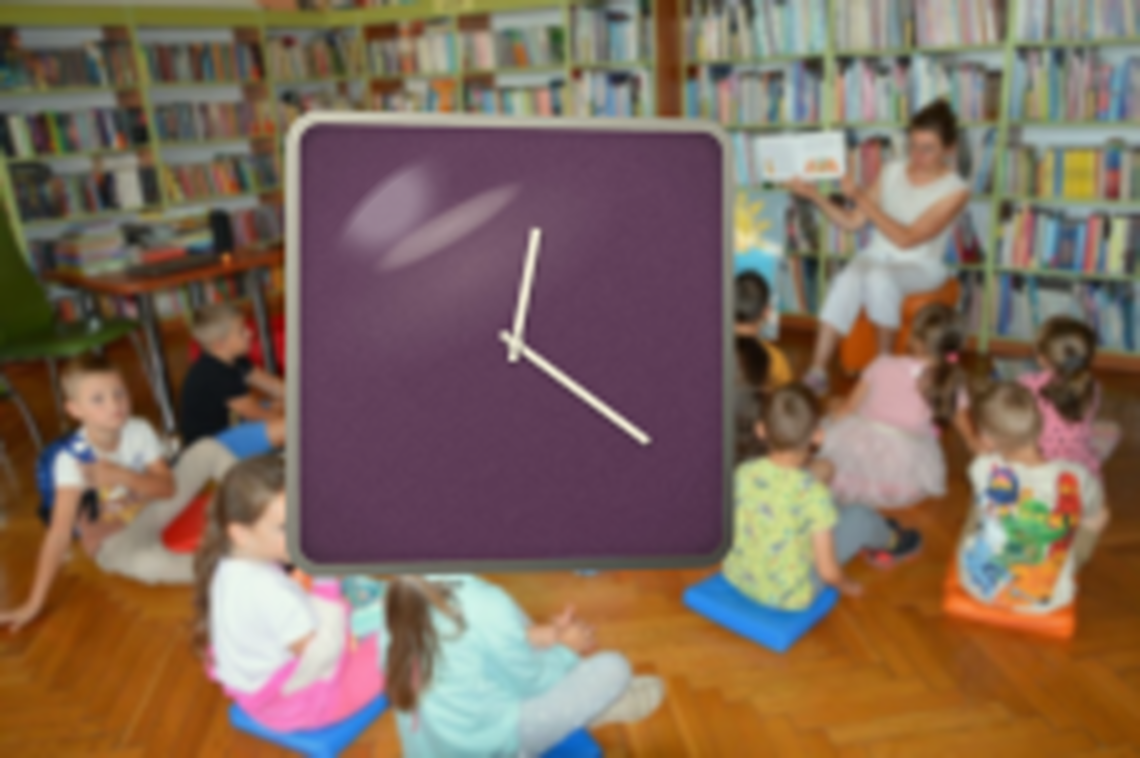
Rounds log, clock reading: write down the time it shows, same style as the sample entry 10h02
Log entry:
12h21
